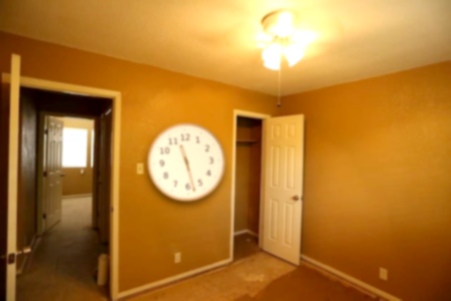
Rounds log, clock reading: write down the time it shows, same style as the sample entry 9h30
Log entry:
11h28
